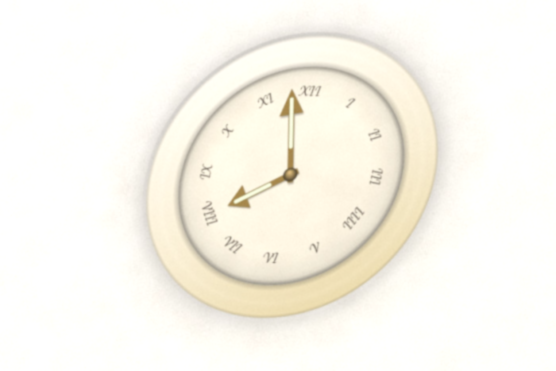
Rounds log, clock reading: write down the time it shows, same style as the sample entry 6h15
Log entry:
7h58
